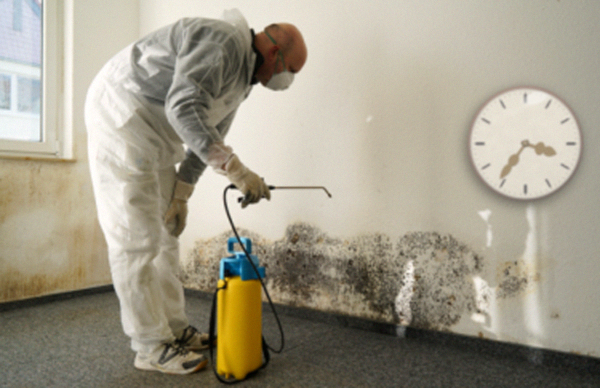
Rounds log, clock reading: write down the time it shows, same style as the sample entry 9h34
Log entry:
3h36
